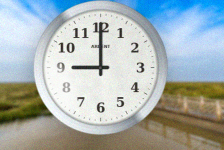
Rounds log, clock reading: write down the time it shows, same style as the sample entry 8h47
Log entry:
9h00
